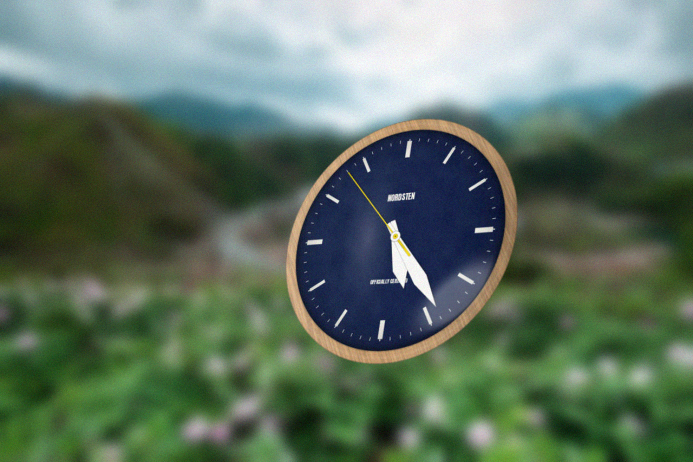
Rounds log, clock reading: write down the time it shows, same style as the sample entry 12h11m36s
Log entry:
5h23m53s
